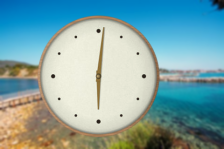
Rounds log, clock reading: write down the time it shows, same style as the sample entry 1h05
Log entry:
6h01
